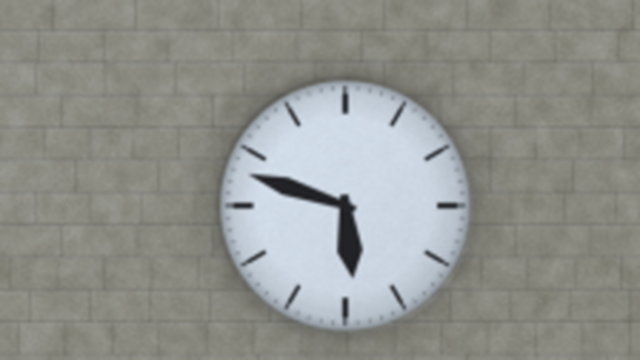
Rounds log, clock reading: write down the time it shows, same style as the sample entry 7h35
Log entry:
5h48
